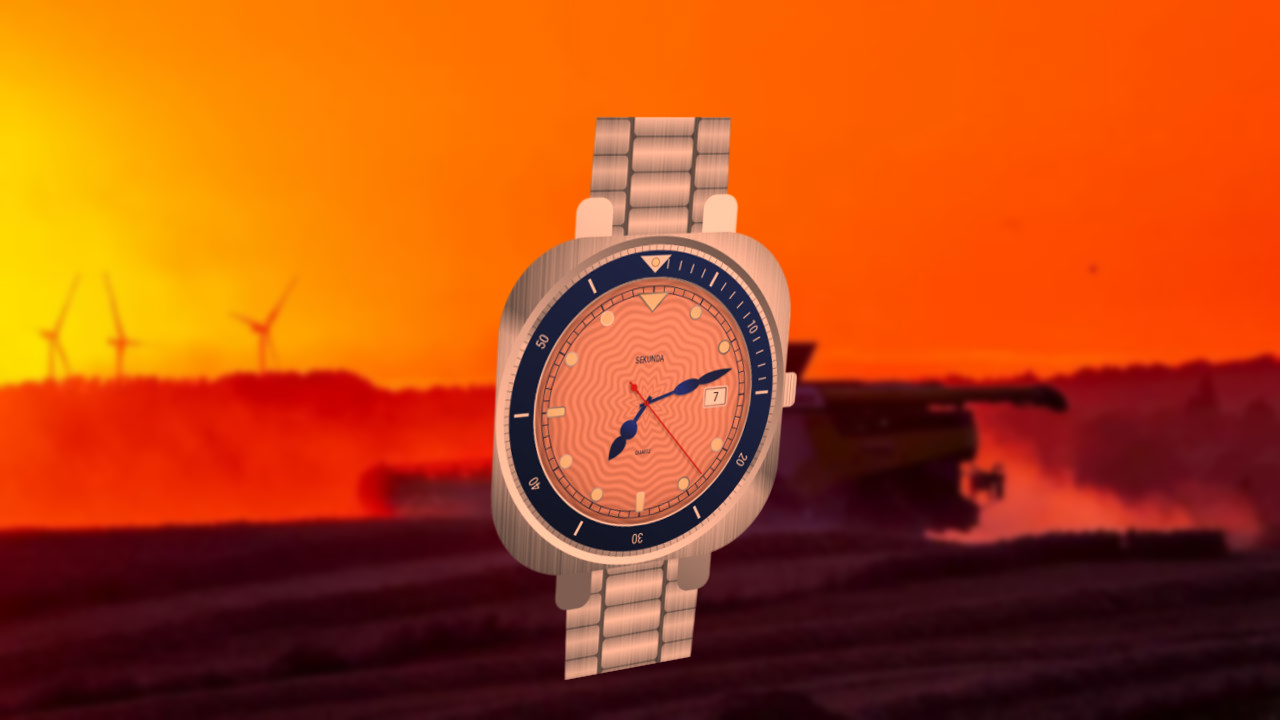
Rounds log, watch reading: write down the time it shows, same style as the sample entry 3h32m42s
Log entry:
7h12m23s
